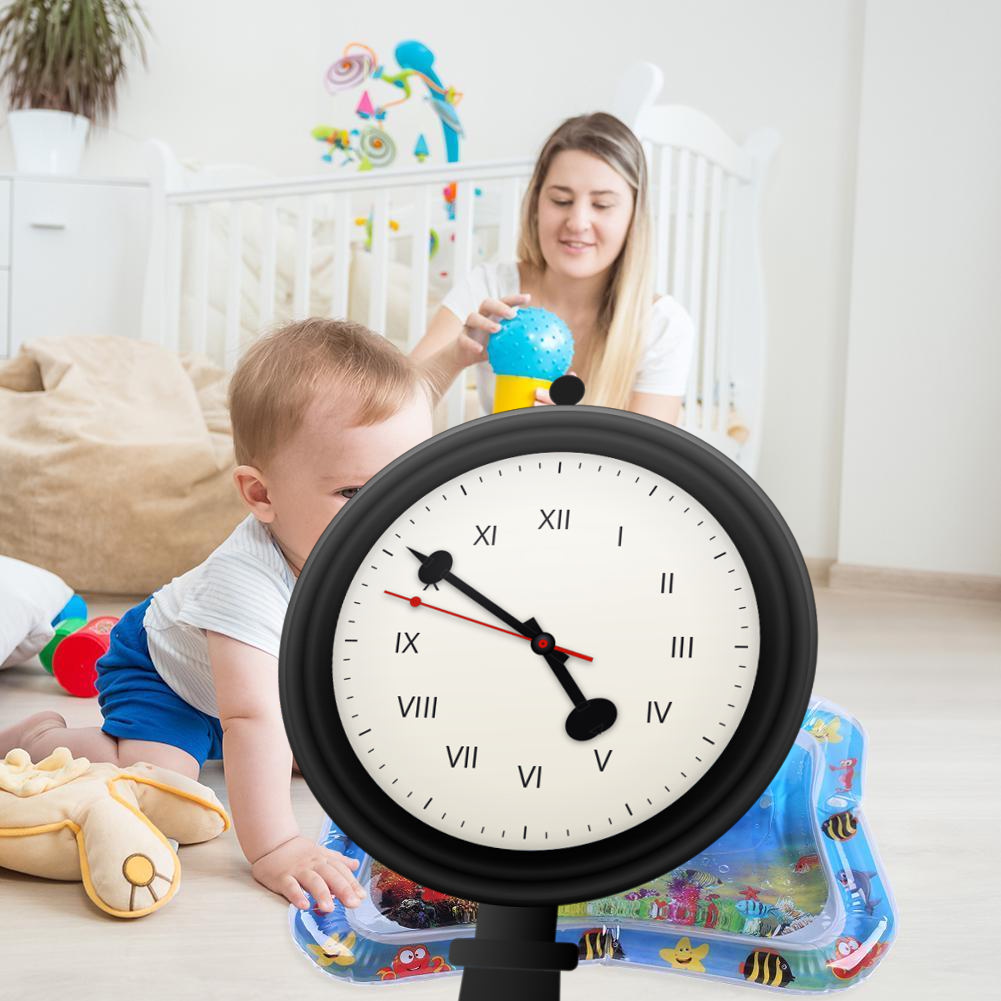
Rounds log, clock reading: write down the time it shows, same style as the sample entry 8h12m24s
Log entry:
4h50m48s
